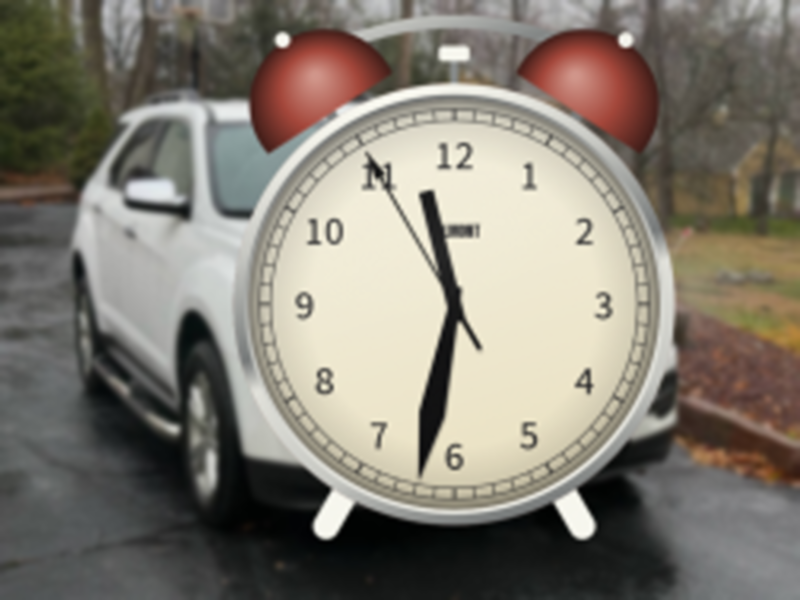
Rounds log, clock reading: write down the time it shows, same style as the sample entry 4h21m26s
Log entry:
11h31m55s
